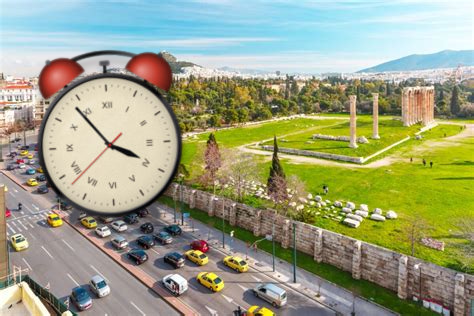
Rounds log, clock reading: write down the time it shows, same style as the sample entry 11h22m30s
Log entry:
3h53m38s
